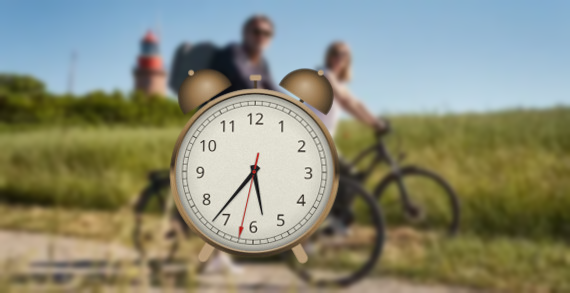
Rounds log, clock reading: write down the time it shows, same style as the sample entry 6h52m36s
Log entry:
5h36m32s
